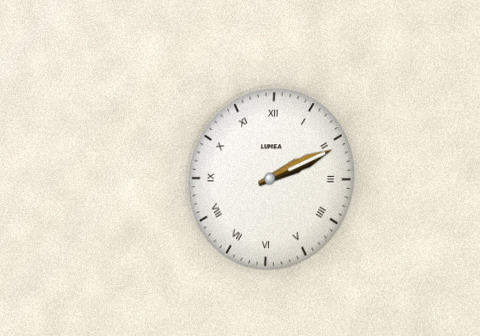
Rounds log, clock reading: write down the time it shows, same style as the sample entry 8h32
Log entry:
2h11
